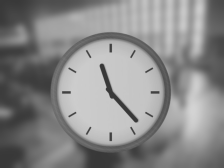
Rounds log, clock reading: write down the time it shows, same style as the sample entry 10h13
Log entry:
11h23
